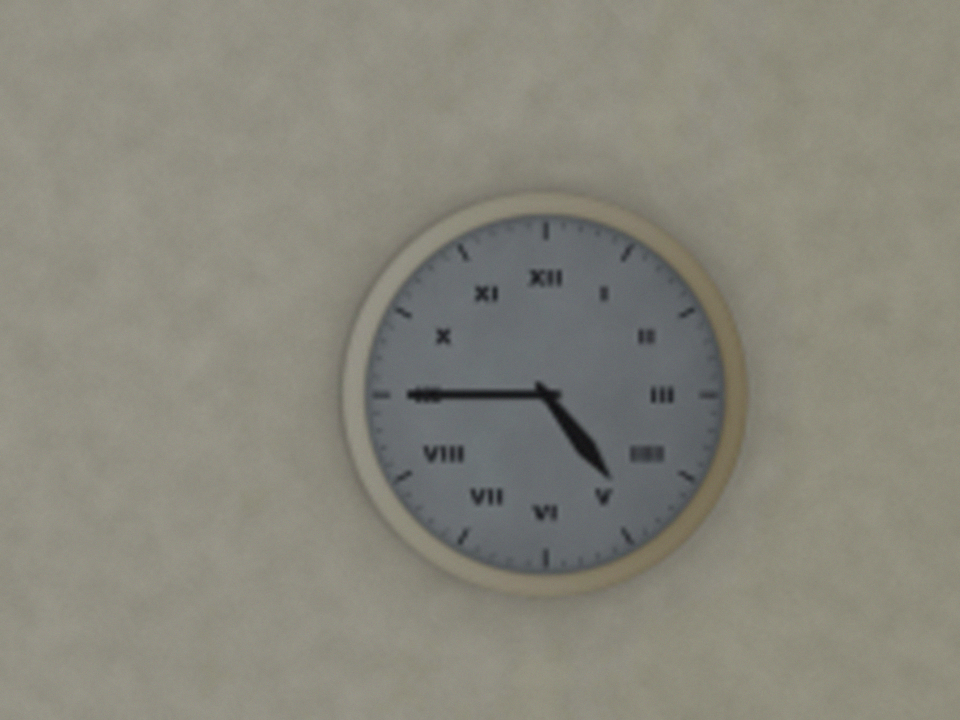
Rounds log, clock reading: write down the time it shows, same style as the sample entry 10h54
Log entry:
4h45
